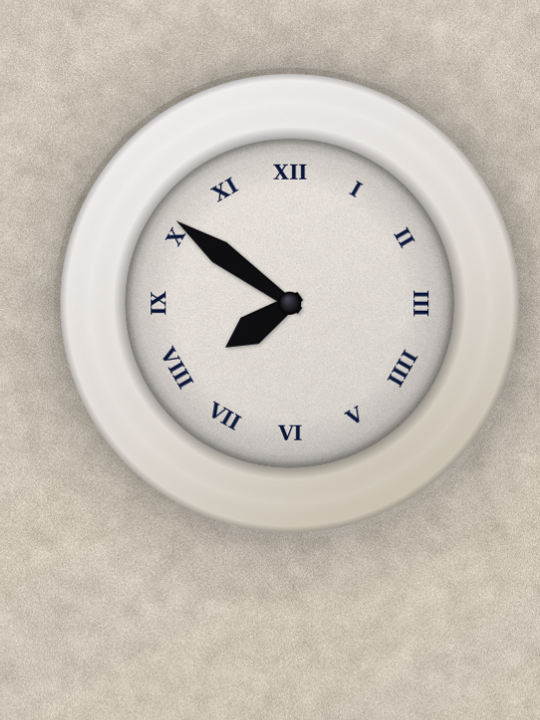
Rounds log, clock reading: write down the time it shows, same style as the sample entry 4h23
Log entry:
7h51
